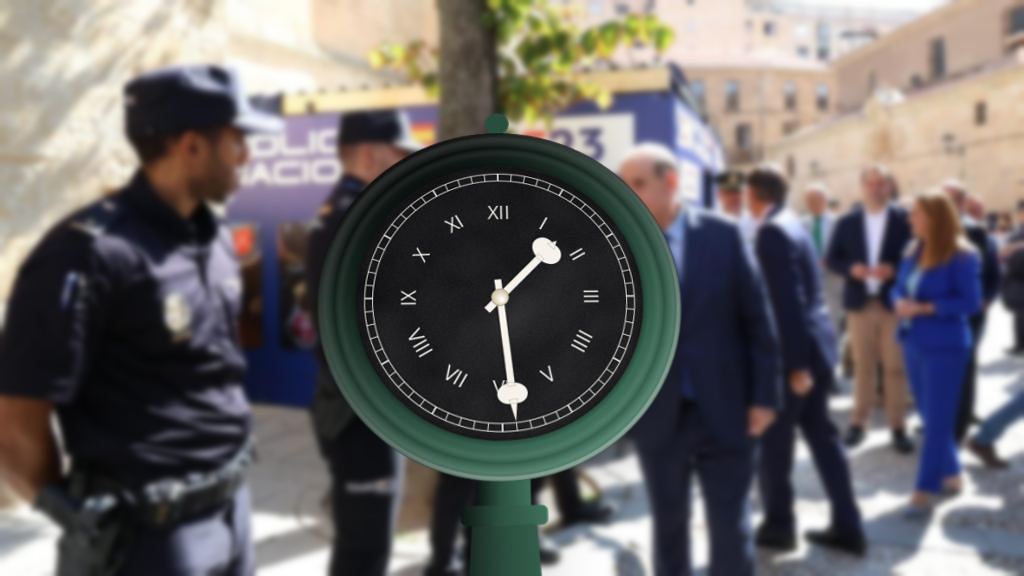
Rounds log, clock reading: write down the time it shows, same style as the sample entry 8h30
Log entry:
1h29
